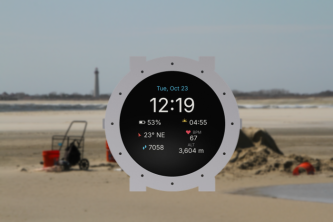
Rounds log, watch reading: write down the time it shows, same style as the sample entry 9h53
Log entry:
12h19
